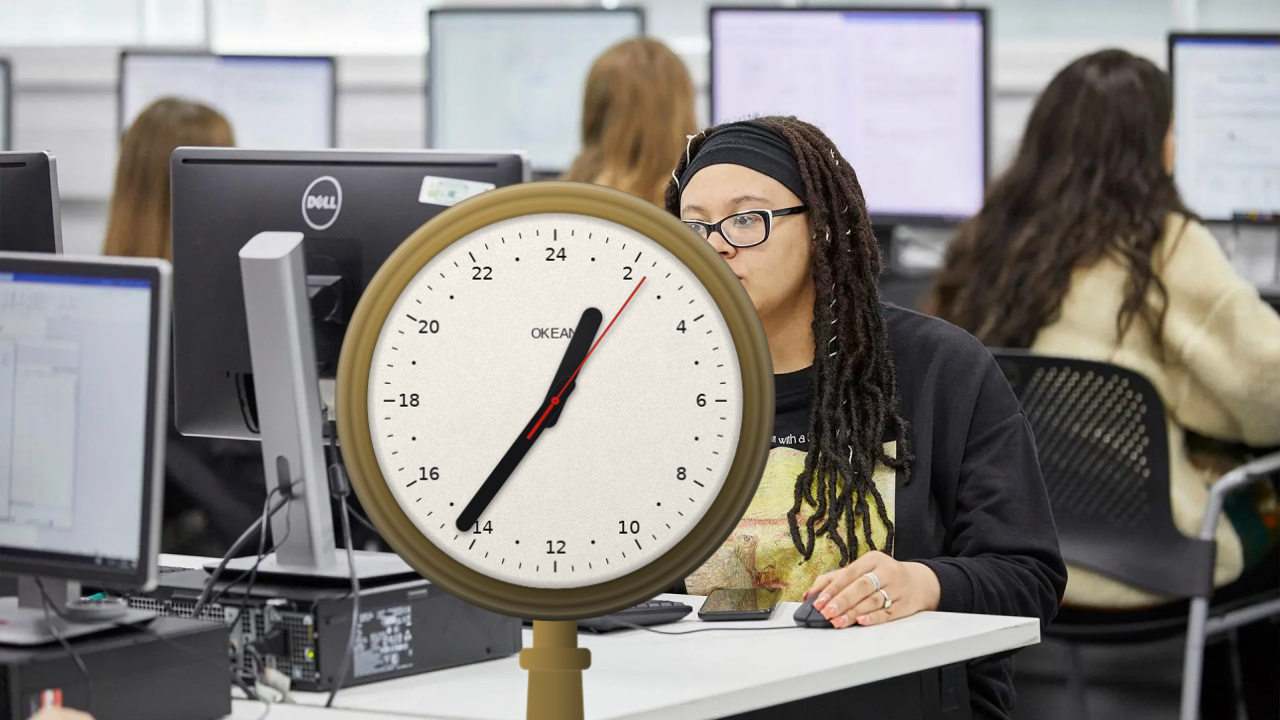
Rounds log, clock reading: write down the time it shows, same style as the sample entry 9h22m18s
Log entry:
1h36m06s
